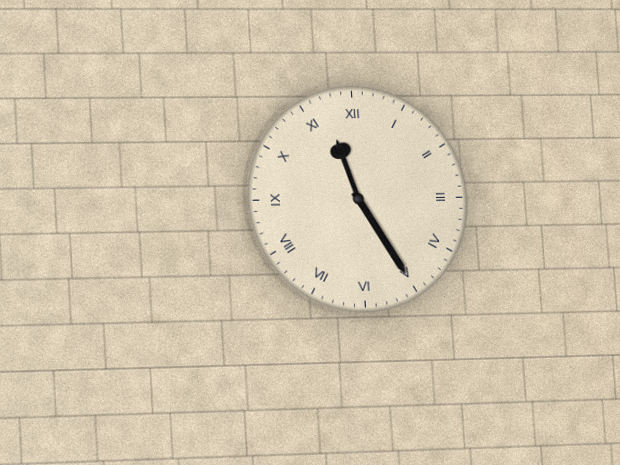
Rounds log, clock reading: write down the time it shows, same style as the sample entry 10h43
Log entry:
11h25
